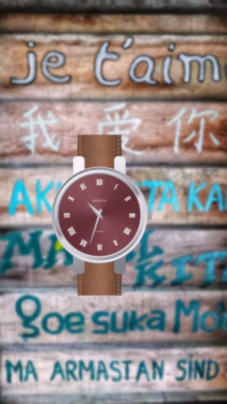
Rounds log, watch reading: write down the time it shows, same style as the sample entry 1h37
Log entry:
10h33
